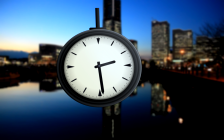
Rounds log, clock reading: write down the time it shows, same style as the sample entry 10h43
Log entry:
2h29
